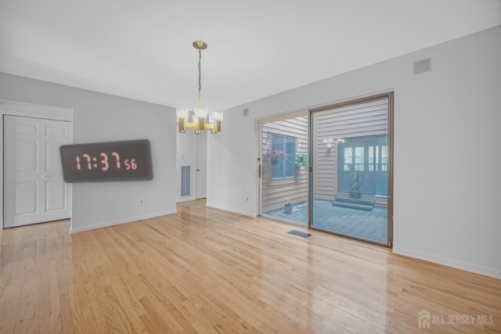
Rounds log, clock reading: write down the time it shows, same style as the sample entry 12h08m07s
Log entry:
17h37m56s
